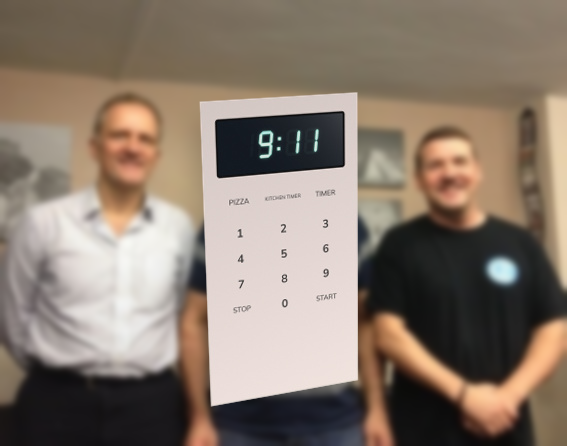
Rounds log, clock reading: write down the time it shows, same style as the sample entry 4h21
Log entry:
9h11
